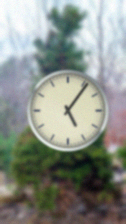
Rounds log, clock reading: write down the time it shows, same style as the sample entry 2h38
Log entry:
5h06
